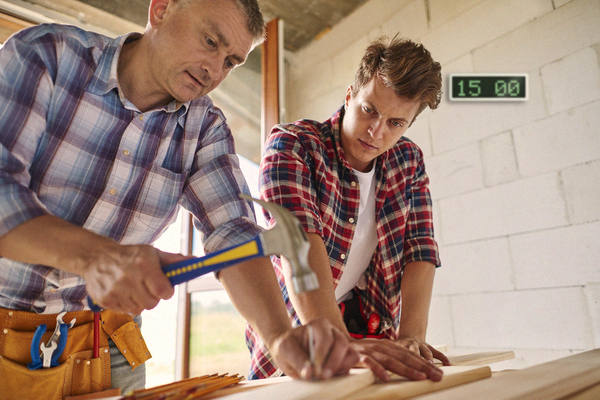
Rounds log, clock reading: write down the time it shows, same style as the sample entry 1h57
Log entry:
15h00
